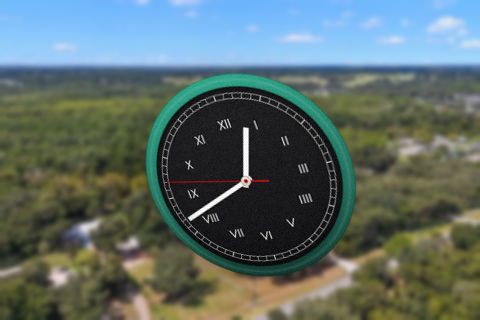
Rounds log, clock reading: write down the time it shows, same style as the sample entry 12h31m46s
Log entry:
12h41m47s
